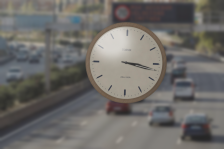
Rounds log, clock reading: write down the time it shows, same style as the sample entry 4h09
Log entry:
3h17
